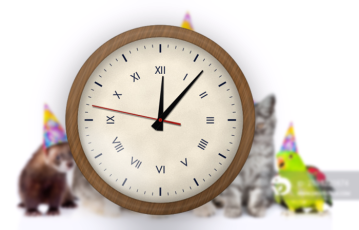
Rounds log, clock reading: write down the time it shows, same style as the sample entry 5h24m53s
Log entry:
12h06m47s
